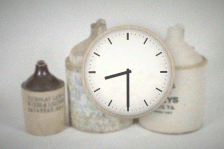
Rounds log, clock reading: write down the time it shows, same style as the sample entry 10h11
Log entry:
8h30
